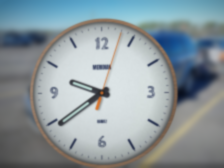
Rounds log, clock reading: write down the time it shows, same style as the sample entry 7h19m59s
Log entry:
9h39m03s
